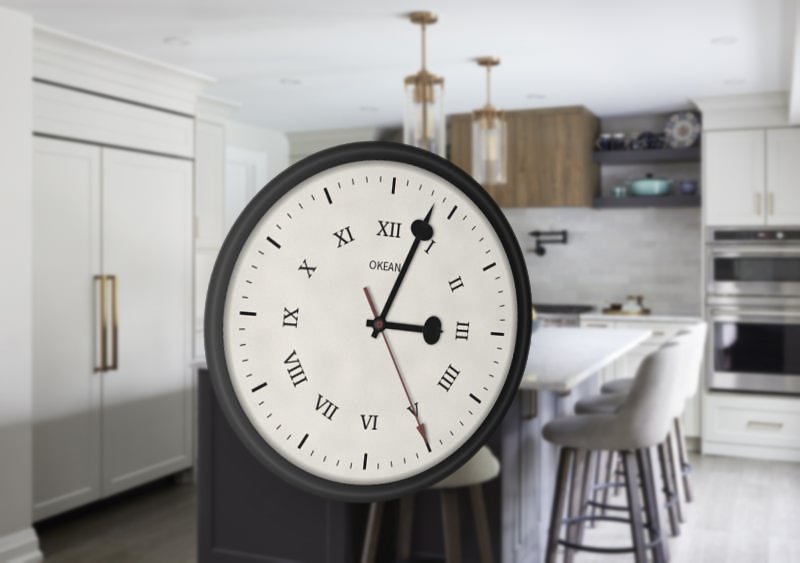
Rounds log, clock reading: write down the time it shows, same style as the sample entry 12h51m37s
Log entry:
3h03m25s
